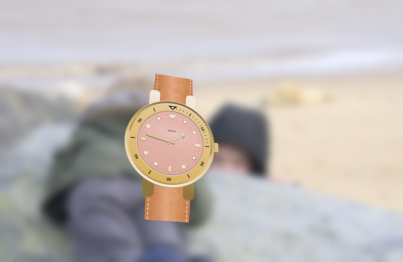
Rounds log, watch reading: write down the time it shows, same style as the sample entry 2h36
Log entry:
1h47
